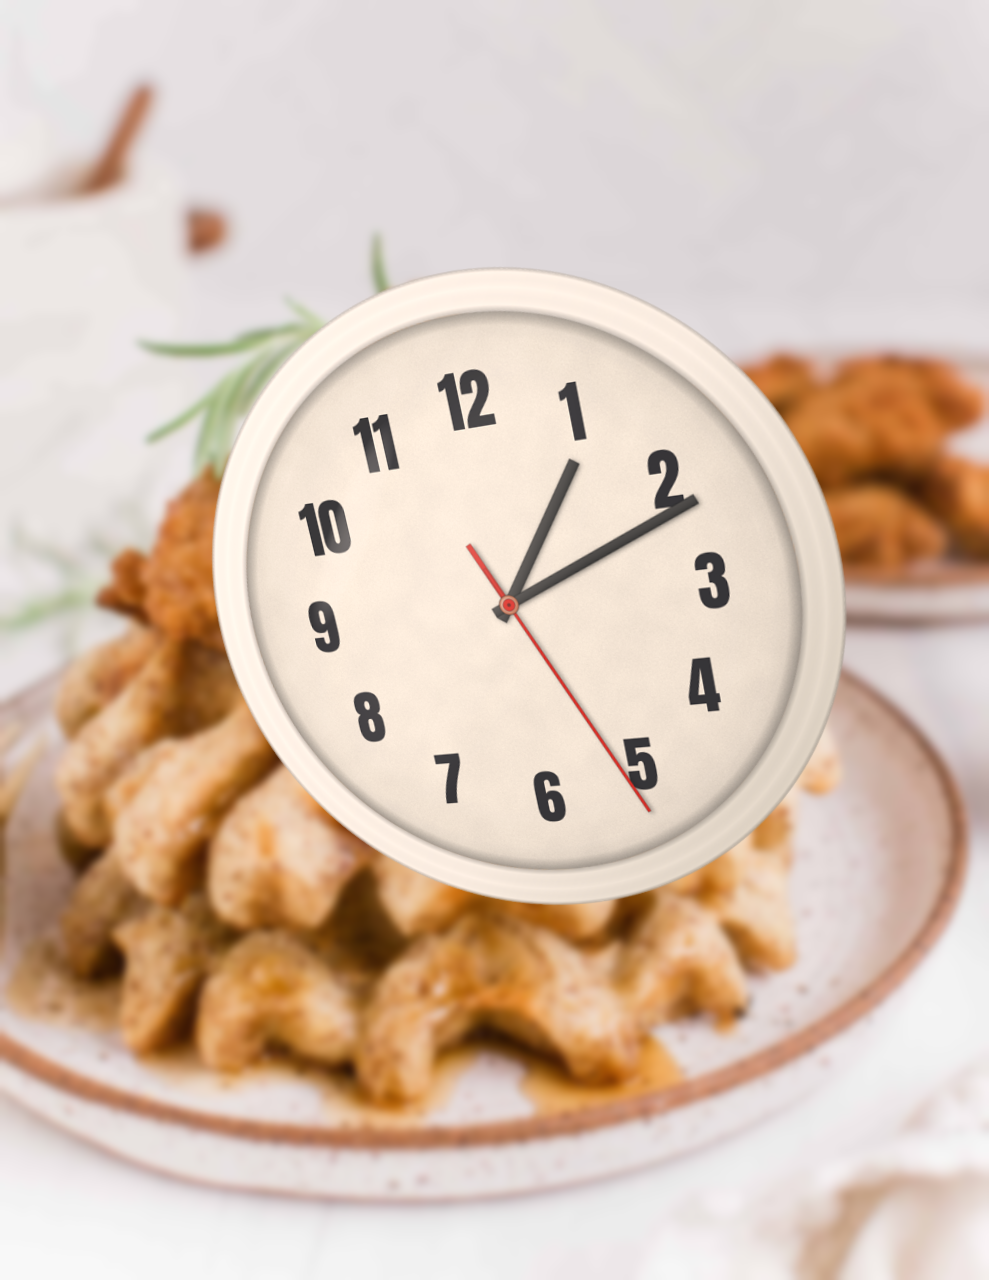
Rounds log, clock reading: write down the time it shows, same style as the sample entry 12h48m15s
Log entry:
1h11m26s
